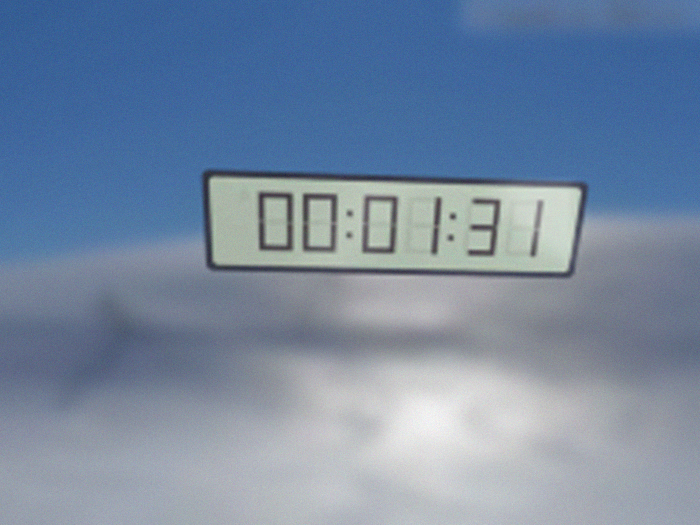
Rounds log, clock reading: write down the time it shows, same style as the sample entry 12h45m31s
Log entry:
0h01m31s
